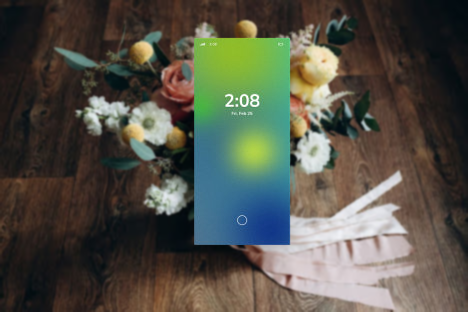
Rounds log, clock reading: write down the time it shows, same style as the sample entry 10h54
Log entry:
2h08
